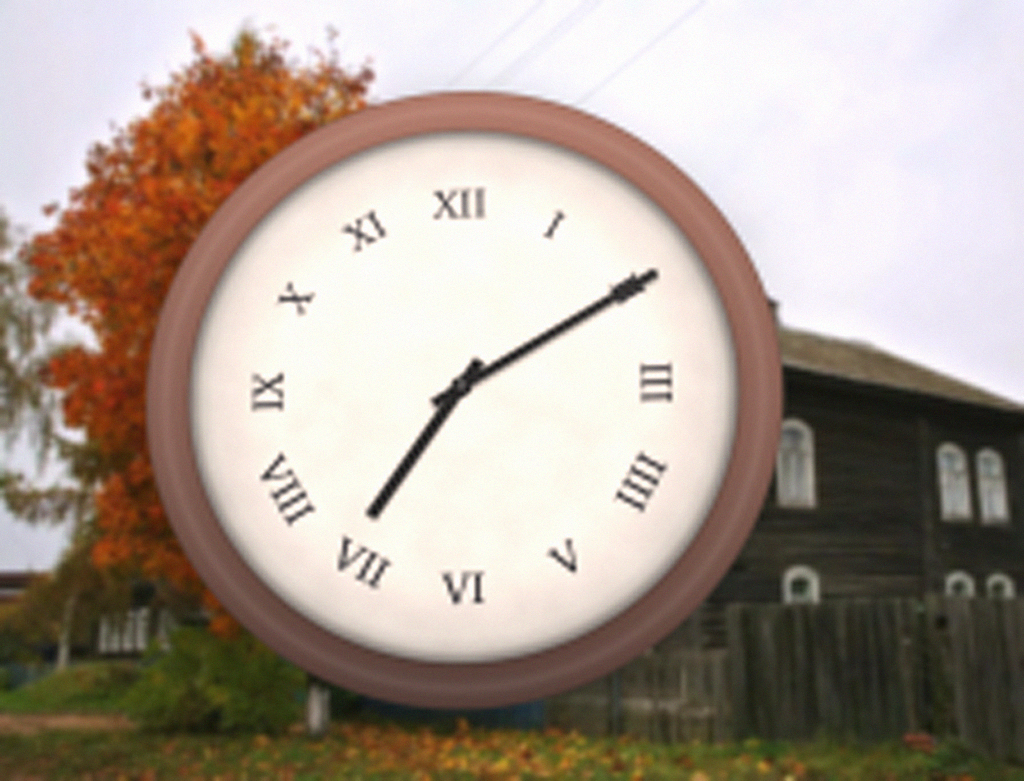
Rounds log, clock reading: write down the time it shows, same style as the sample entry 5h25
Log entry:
7h10
